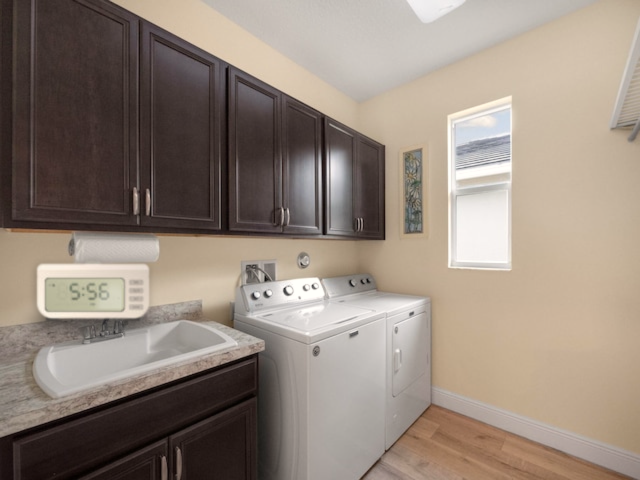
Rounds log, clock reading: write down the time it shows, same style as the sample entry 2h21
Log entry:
5h56
